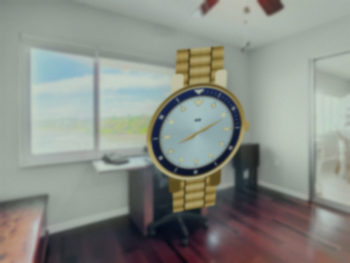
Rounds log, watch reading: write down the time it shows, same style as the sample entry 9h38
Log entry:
8h11
